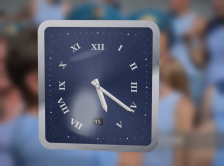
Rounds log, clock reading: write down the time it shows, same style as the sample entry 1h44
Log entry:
5h21
